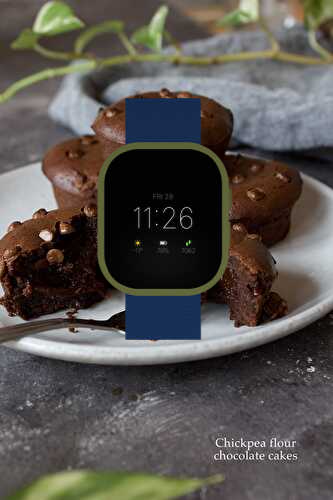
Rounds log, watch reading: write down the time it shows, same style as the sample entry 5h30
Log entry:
11h26
